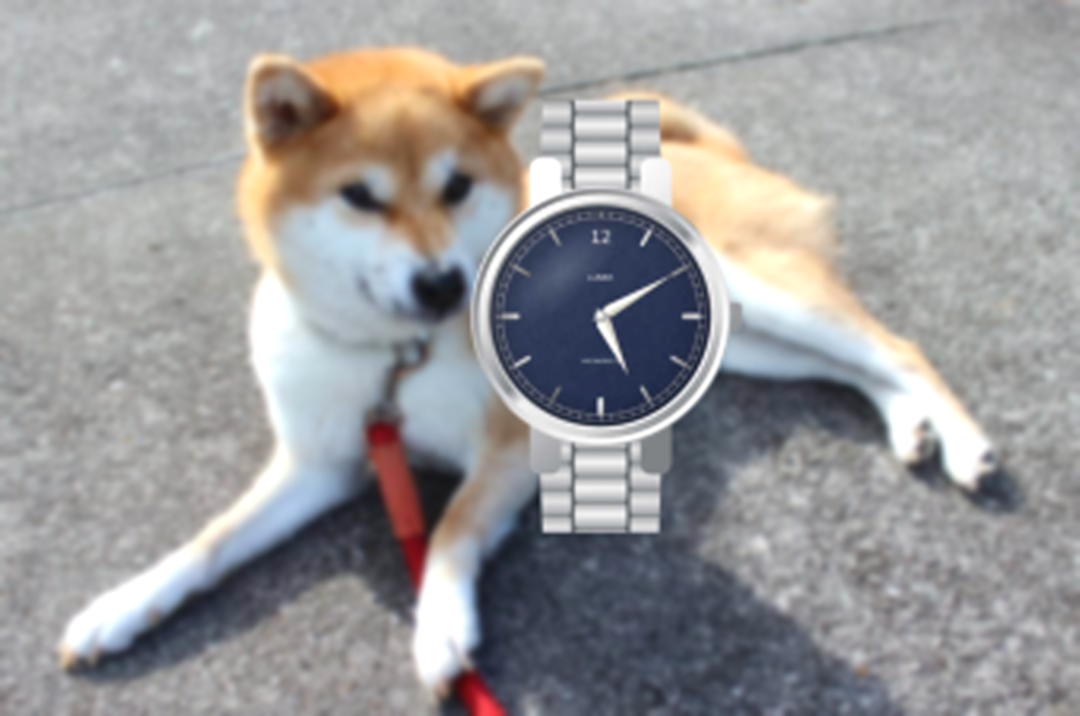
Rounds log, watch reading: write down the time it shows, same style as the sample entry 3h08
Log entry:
5h10
